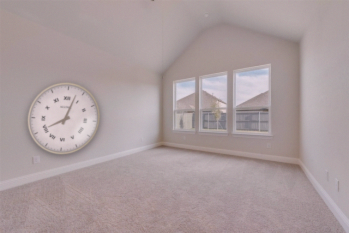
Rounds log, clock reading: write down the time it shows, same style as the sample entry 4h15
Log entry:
8h03
